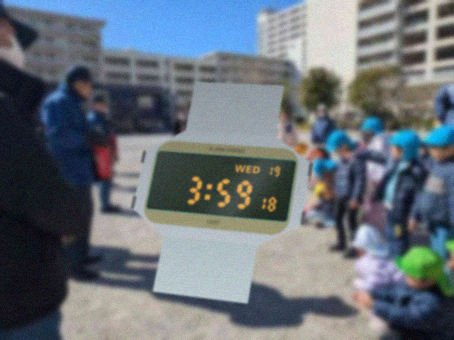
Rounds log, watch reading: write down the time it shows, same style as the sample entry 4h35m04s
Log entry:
3h59m18s
